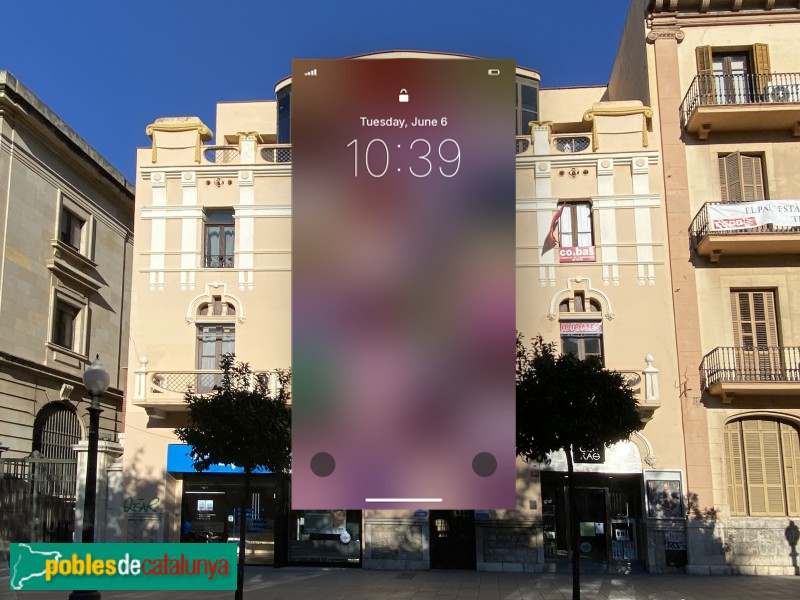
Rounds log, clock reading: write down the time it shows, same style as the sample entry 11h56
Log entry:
10h39
